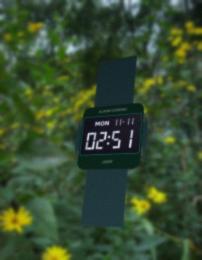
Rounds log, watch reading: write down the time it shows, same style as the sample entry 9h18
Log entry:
2h51
